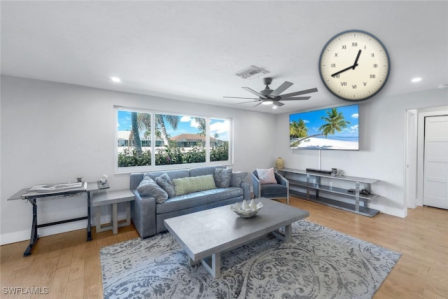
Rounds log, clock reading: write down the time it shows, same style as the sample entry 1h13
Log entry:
12h41
